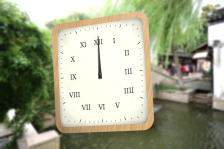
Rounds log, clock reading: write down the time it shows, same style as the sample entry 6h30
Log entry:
12h00
